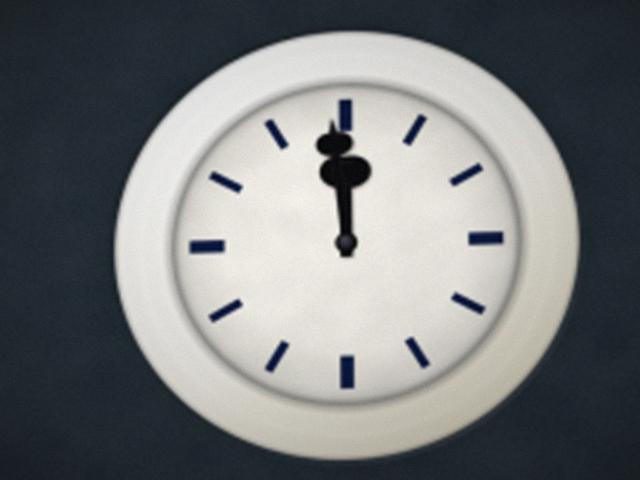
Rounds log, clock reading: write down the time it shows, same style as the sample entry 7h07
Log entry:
11h59
